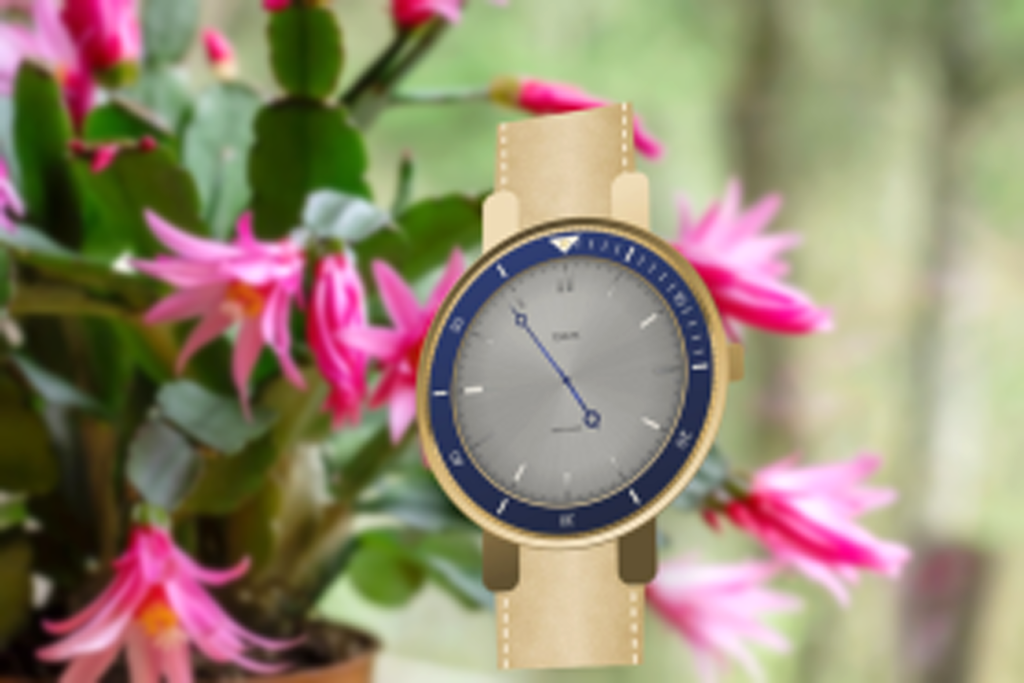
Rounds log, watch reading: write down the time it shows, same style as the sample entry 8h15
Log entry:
4h54
